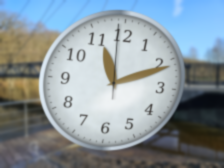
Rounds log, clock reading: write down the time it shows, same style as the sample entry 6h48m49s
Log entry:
11h10m59s
